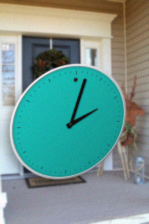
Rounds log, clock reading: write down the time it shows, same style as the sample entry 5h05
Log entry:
2h02
